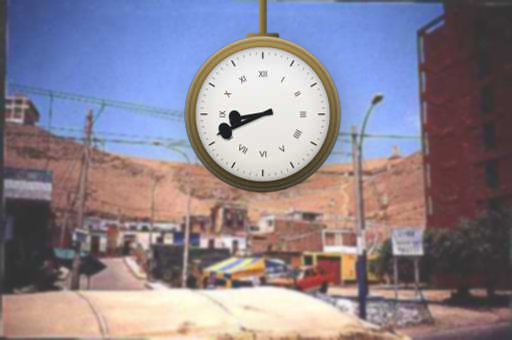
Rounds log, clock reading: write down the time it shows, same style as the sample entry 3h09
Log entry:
8h41
